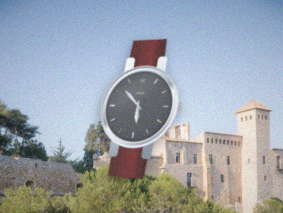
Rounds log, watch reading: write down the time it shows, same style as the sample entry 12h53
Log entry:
5h52
